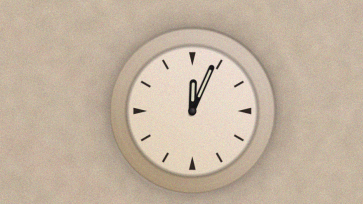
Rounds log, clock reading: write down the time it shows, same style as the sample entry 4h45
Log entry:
12h04
